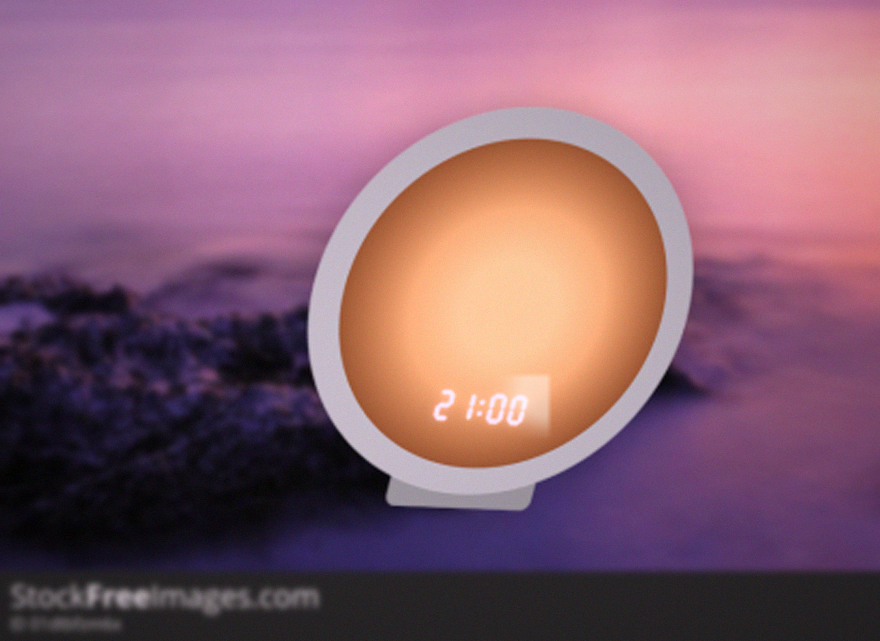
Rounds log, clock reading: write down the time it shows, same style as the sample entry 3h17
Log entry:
21h00
